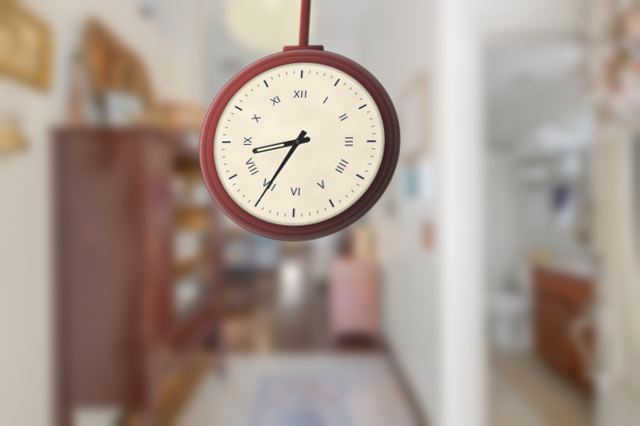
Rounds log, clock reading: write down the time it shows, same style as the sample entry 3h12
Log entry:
8h35
